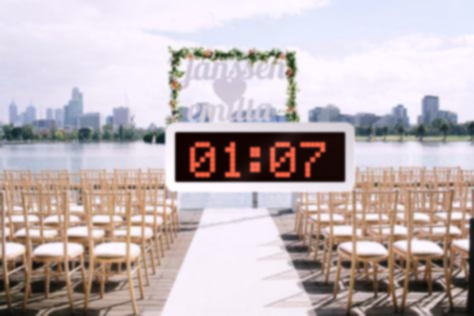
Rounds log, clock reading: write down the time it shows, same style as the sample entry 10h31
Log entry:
1h07
